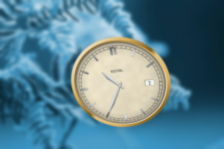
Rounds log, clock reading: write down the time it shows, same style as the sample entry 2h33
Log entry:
10h35
